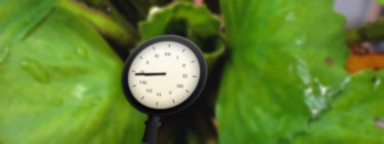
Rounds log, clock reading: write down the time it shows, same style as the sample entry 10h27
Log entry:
8h44
